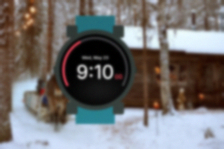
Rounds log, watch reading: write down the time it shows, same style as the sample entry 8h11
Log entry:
9h10
